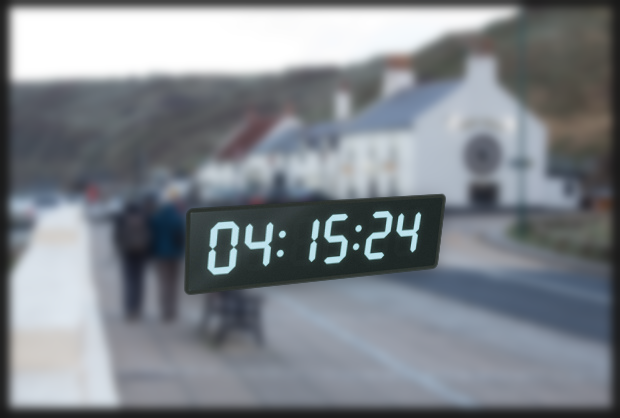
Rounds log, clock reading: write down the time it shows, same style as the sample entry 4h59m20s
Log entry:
4h15m24s
